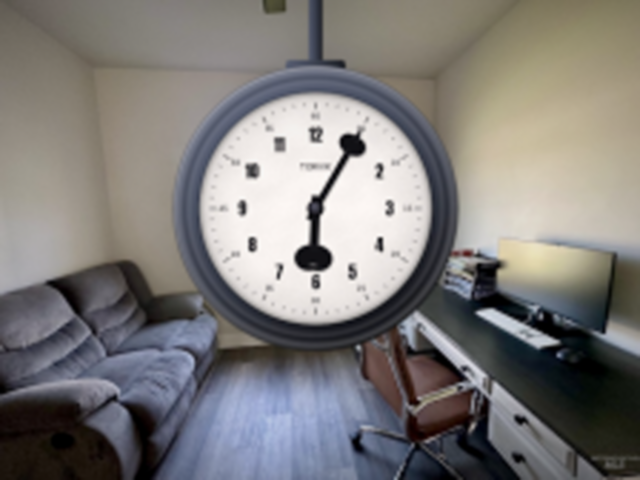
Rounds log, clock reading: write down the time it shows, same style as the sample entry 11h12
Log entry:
6h05
